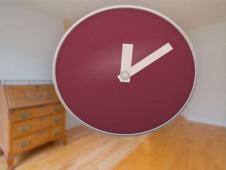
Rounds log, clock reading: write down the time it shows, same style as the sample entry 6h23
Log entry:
12h09
